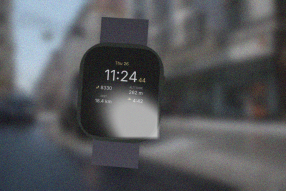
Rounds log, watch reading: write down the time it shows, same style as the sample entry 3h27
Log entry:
11h24
